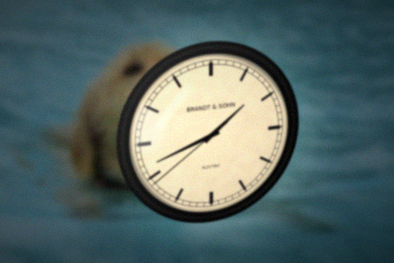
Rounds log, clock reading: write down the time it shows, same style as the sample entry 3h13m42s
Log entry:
1h41m39s
